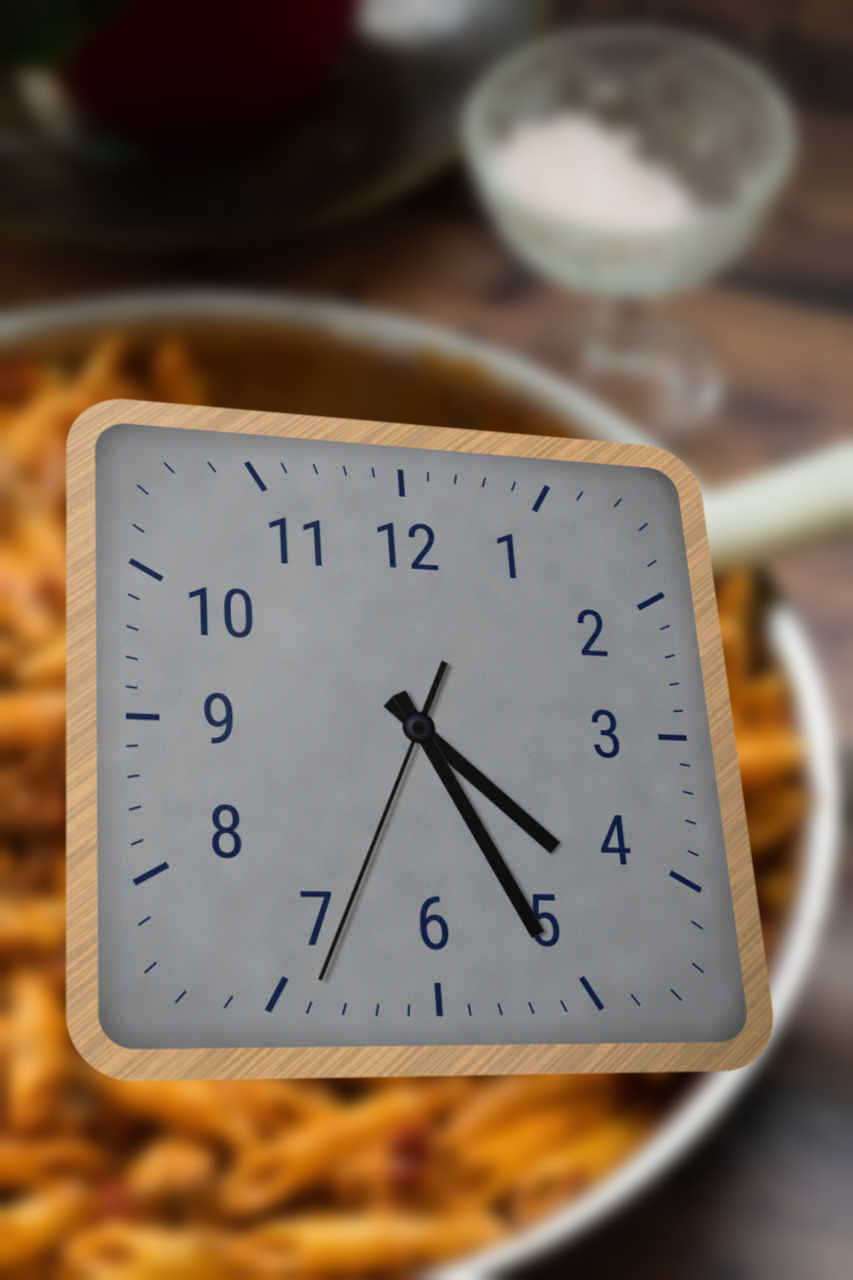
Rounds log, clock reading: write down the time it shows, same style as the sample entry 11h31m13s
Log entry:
4h25m34s
